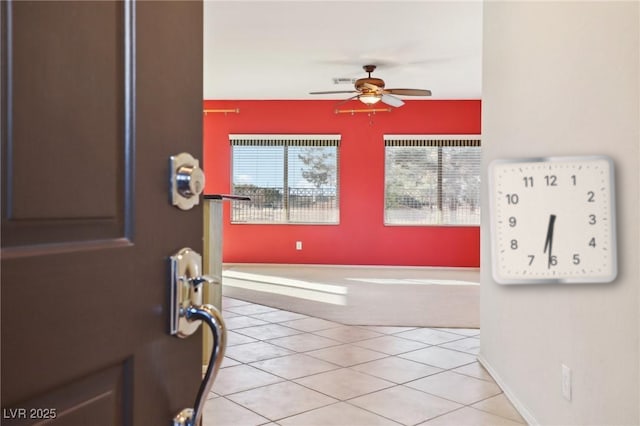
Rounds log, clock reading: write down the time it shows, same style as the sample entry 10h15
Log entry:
6h31
